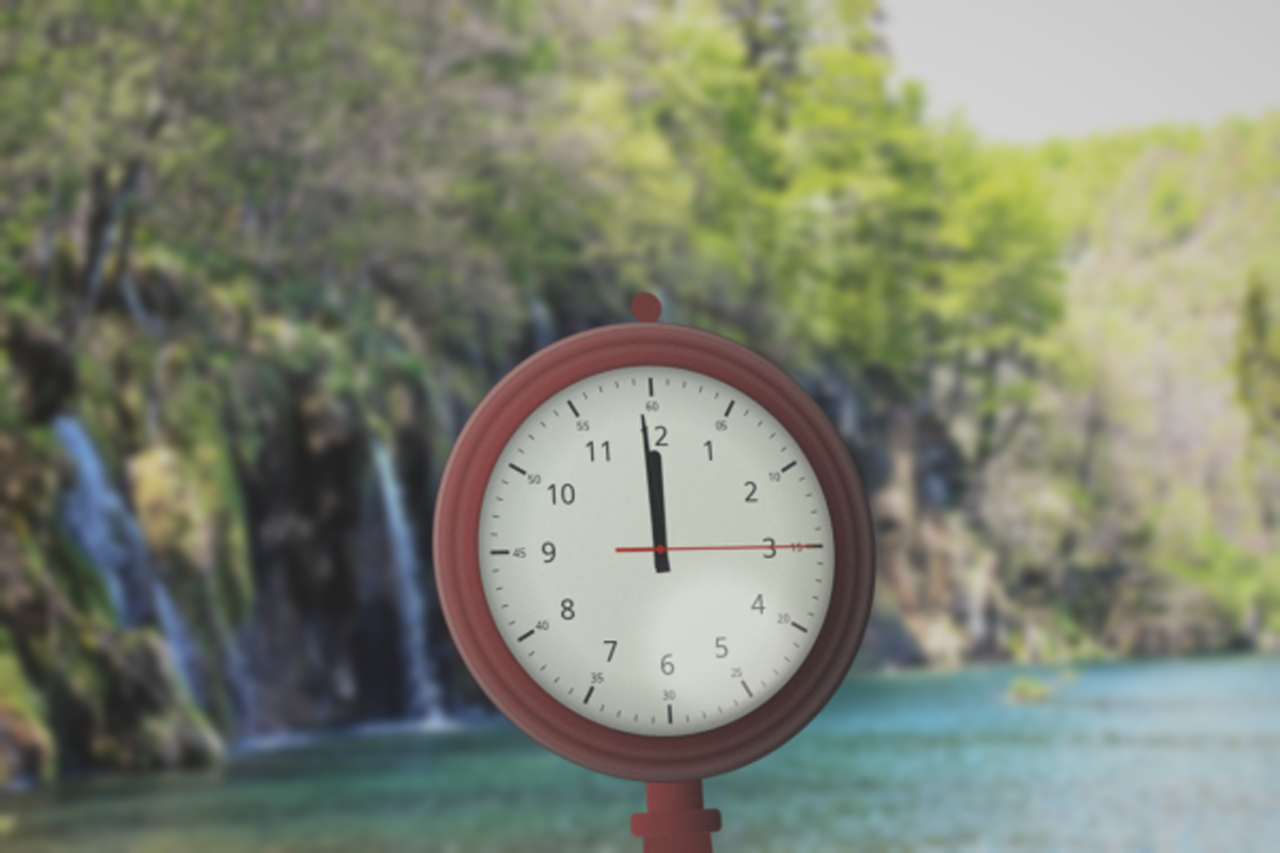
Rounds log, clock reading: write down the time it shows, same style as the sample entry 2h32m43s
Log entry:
11h59m15s
